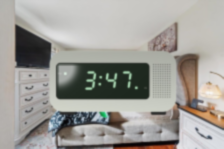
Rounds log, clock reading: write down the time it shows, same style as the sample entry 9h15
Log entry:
3h47
